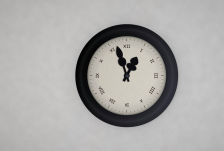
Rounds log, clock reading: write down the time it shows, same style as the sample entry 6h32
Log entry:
12h57
